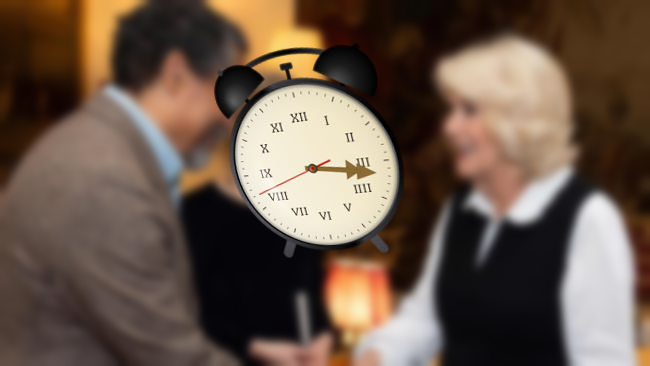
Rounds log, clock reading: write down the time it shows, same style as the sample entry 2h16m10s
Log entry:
3h16m42s
